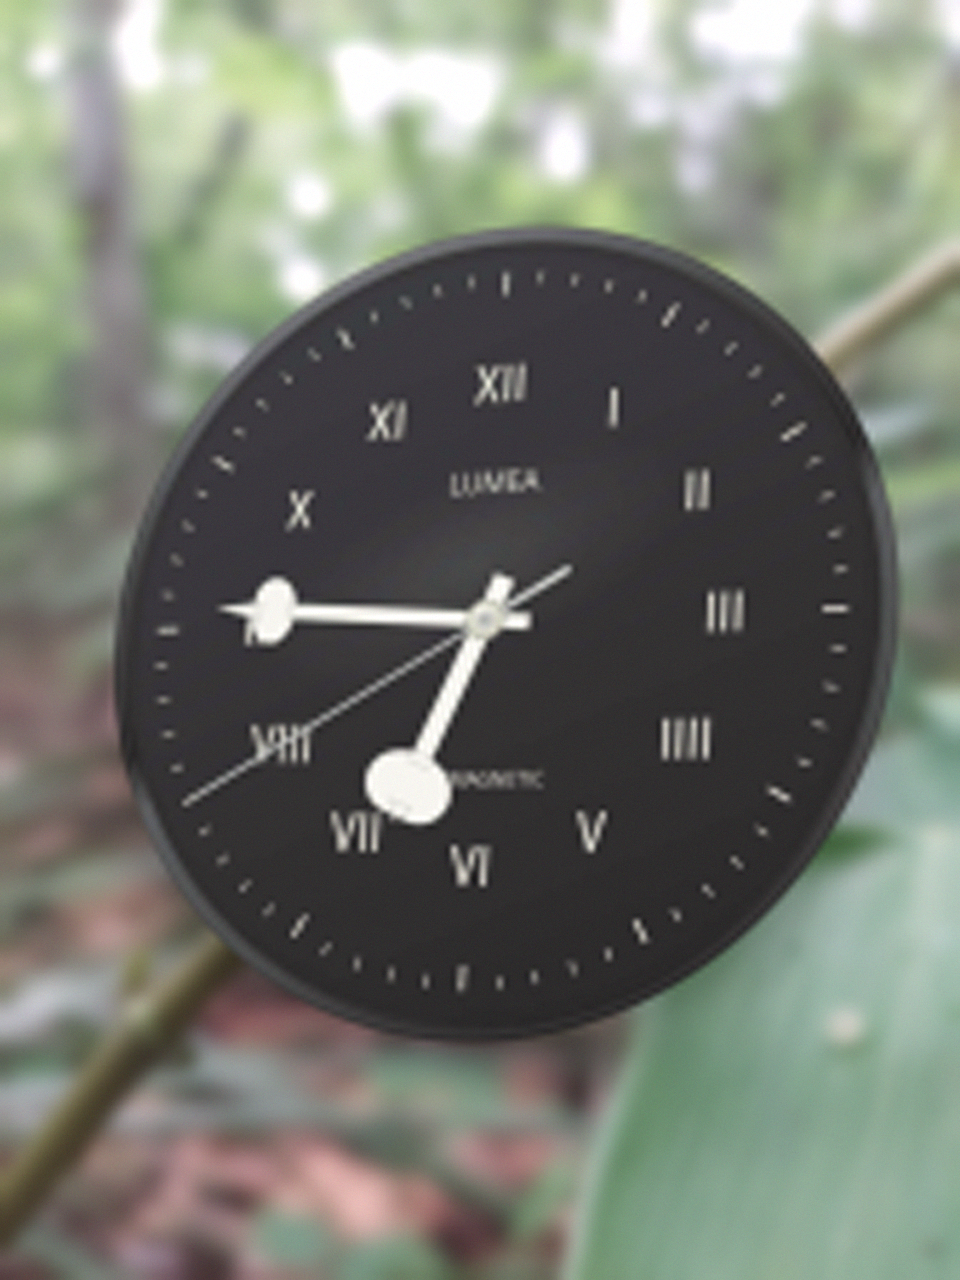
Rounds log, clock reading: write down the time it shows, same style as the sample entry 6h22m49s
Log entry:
6h45m40s
